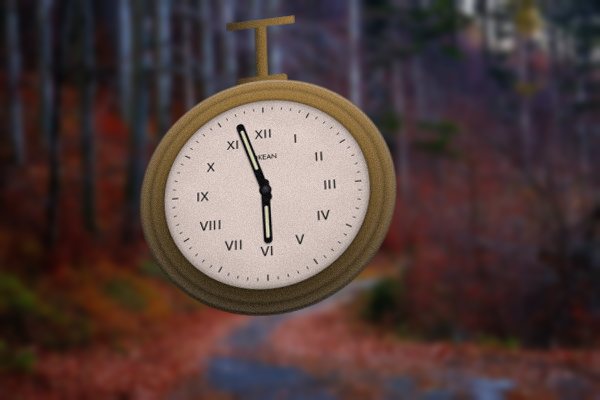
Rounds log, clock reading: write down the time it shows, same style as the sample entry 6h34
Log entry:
5h57
